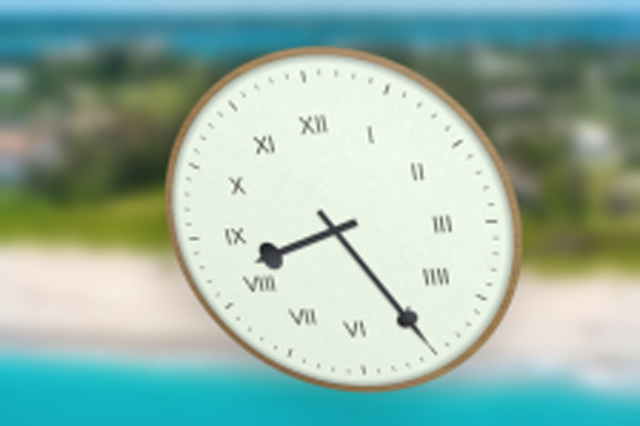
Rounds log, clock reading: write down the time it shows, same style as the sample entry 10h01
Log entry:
8h25
